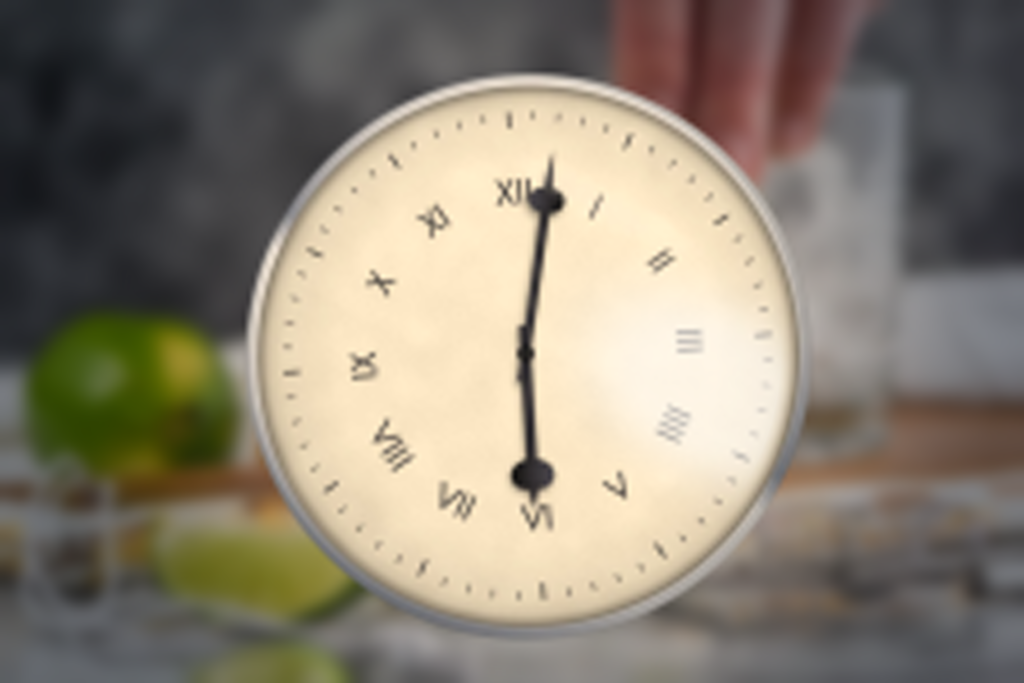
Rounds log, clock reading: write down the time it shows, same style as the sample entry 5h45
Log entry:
6h02
